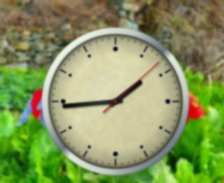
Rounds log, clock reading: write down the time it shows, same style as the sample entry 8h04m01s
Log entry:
1h44m08s
